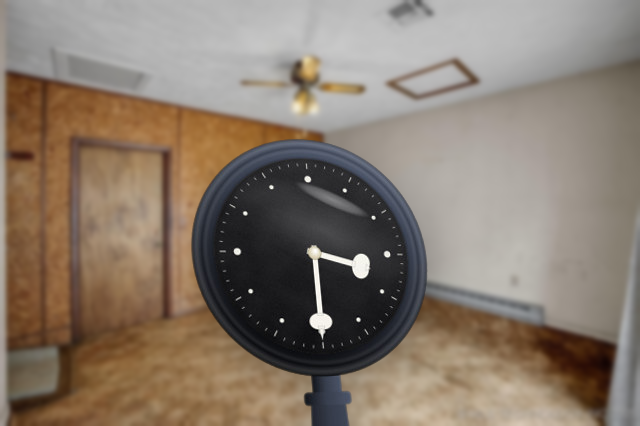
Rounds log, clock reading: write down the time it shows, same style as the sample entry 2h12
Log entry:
3h30
